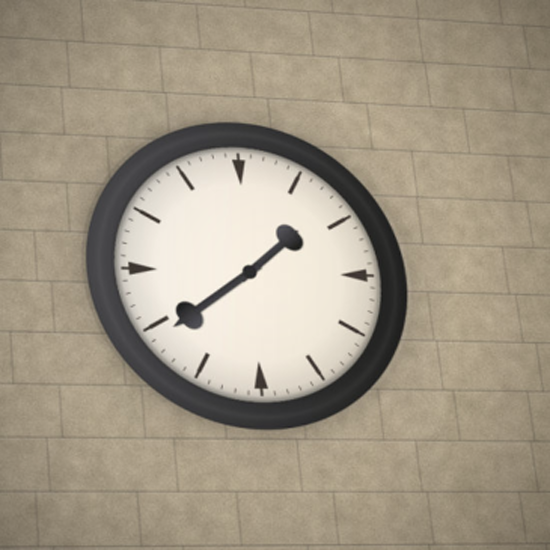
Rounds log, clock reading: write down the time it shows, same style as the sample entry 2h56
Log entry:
1h39
